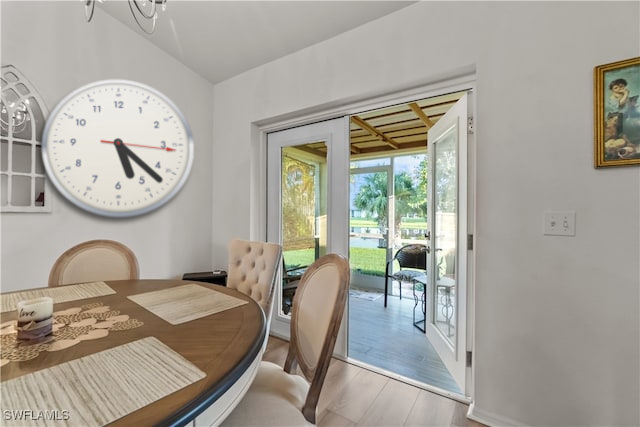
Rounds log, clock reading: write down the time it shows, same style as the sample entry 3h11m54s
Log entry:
5h22m16s
